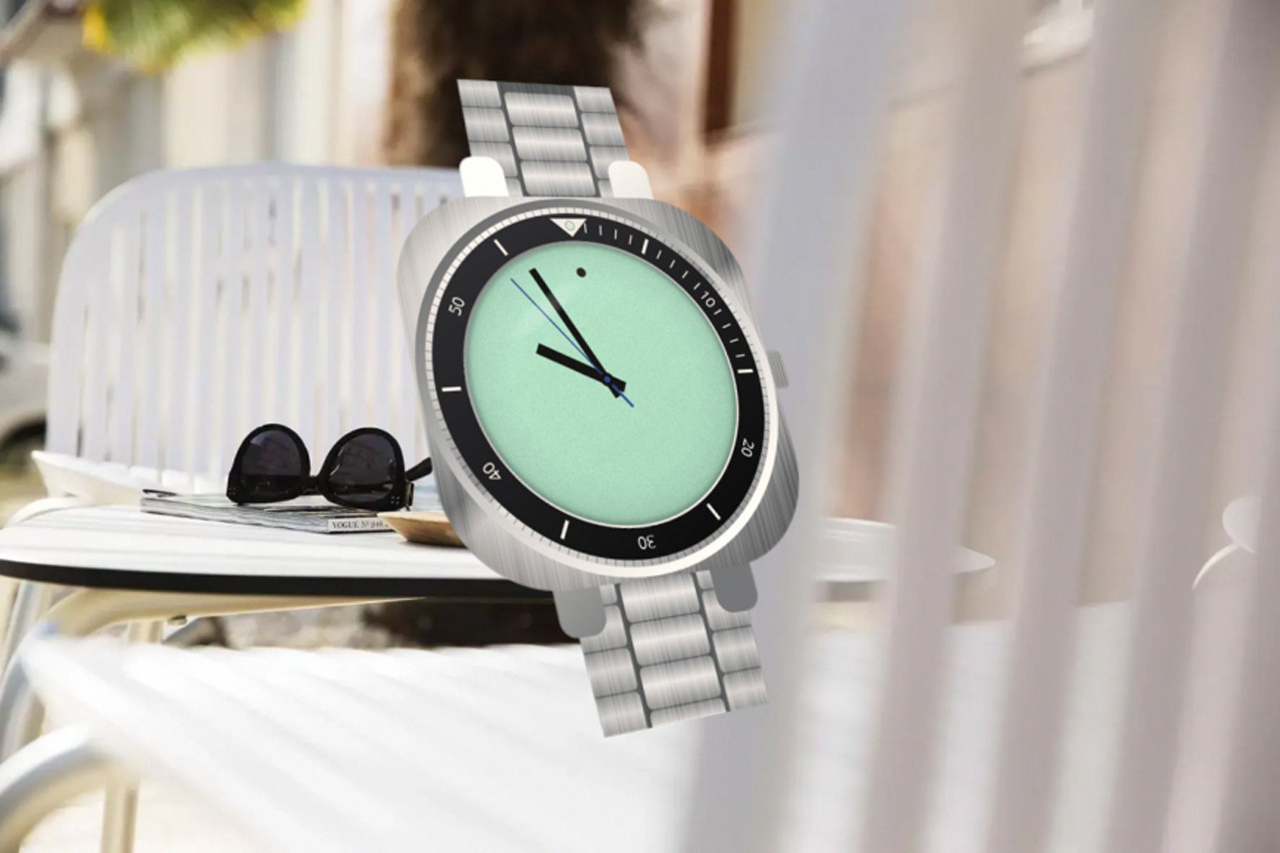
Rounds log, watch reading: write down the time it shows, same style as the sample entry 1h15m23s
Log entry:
9h55m54s
